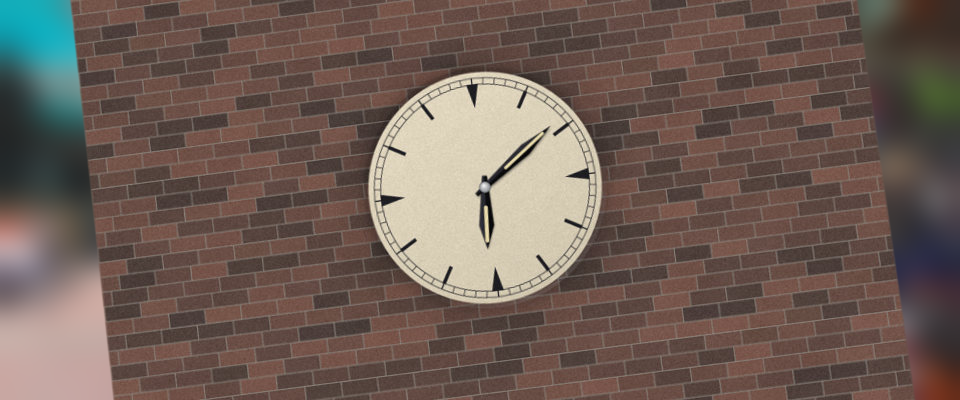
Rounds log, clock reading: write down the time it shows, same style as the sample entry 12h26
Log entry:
6h09
